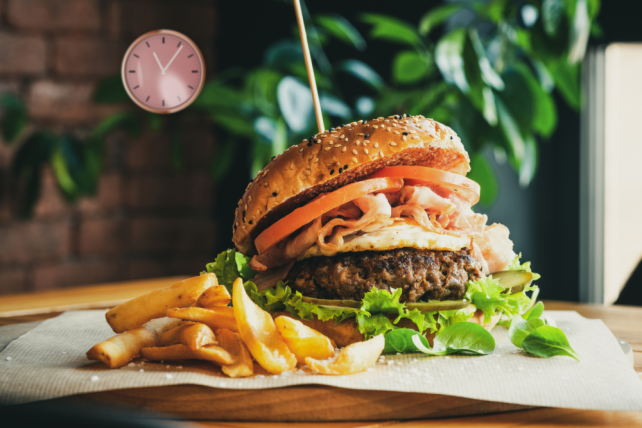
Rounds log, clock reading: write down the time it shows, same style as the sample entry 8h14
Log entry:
11h06
